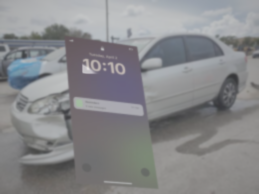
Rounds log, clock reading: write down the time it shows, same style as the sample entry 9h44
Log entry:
10h10
